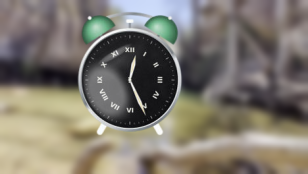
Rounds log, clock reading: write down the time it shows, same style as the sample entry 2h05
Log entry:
12h26
